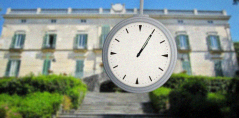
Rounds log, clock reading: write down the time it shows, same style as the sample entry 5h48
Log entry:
1h05
